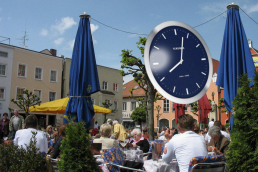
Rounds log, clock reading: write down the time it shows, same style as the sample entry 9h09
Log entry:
8h03
